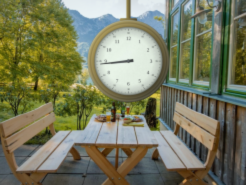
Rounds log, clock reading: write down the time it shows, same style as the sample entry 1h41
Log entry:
8h44
